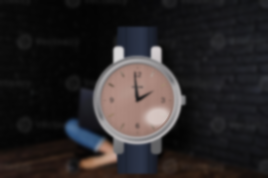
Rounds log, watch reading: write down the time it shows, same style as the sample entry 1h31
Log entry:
1h59
